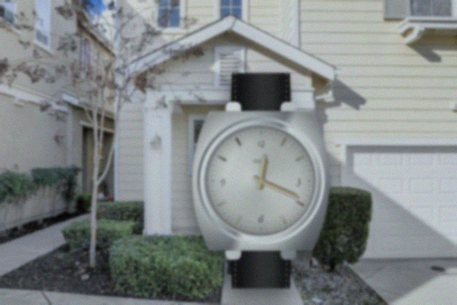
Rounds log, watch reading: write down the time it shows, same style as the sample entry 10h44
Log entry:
12h19
